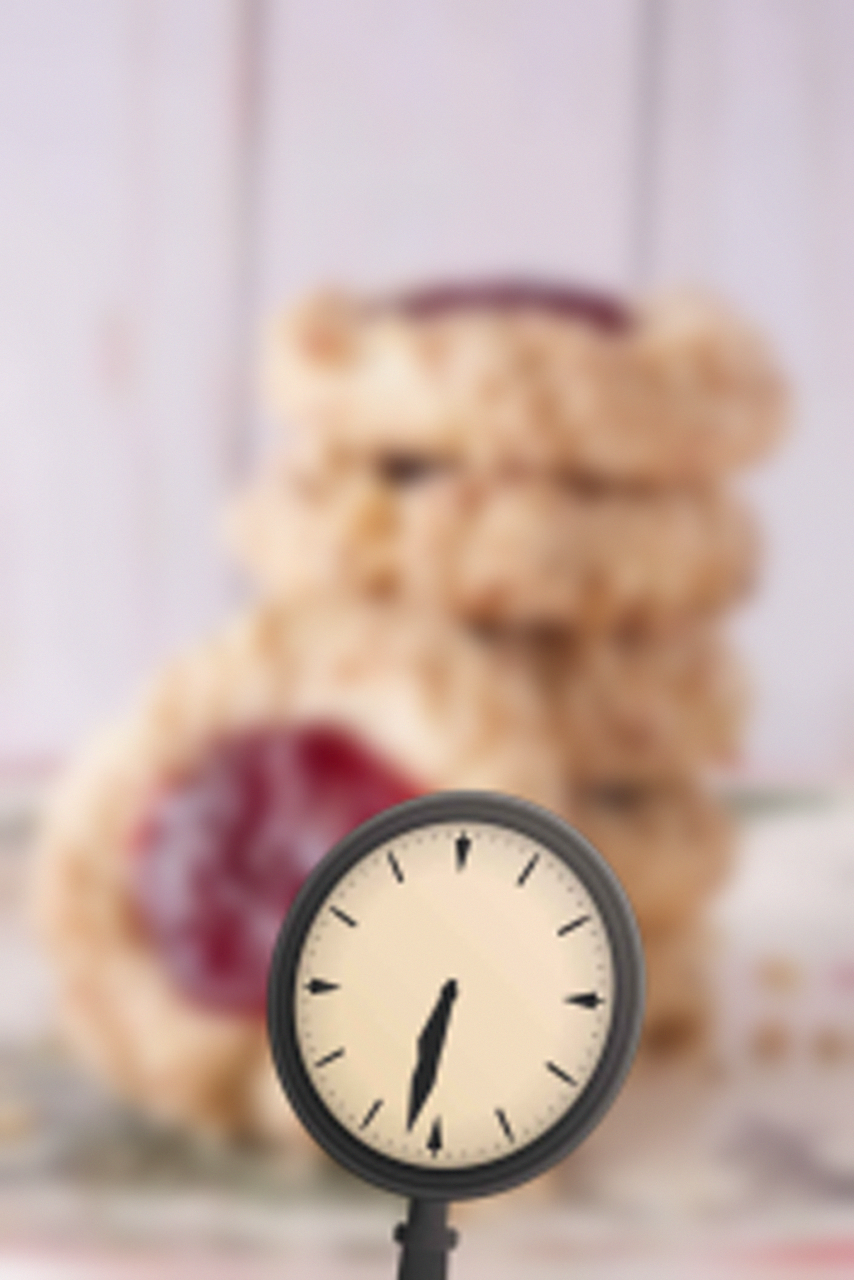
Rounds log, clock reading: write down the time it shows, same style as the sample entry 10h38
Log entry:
6h32
